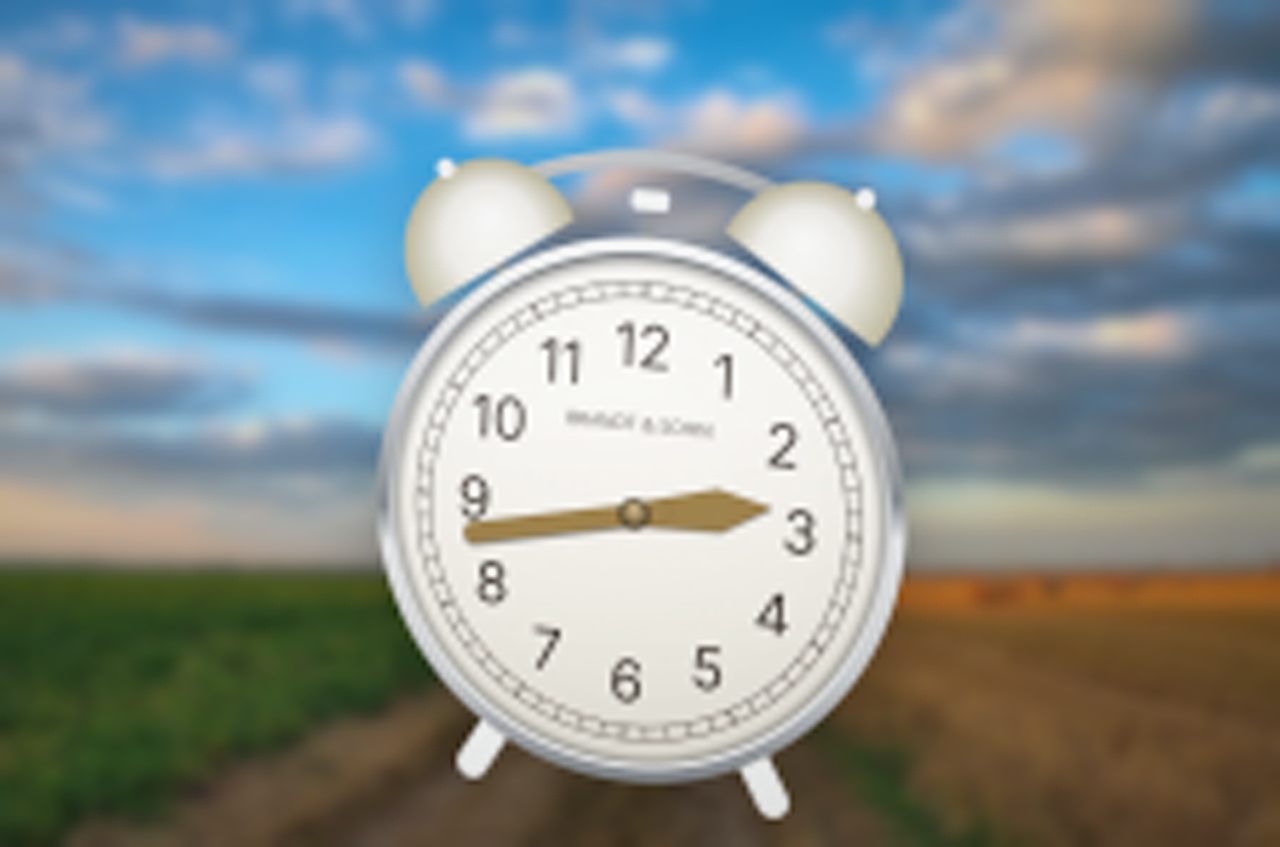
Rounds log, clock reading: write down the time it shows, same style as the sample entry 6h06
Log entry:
2h43
